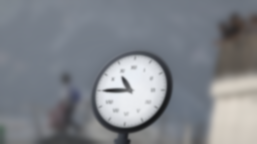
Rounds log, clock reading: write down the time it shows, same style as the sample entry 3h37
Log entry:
10h45
